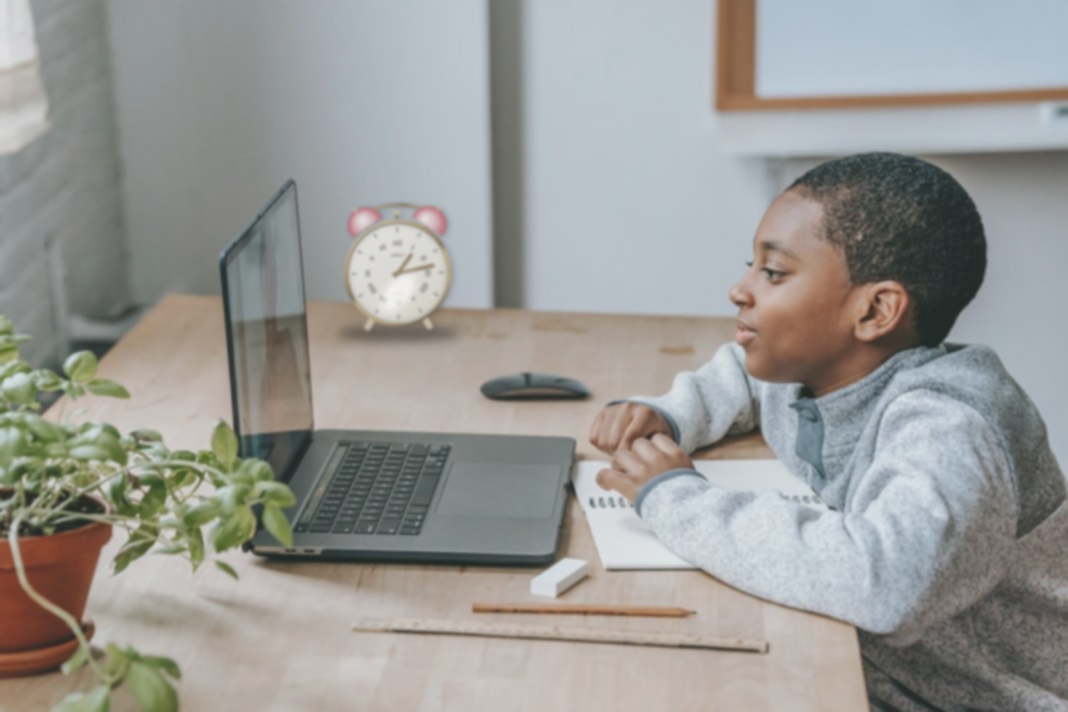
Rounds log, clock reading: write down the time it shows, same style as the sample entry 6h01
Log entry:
1h13
